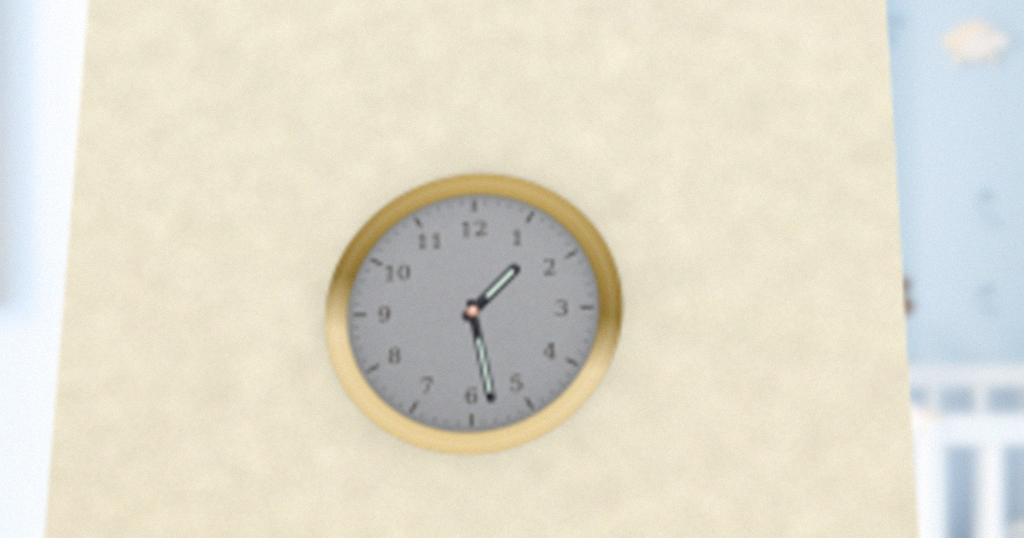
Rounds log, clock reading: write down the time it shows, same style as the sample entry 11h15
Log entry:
1h28
